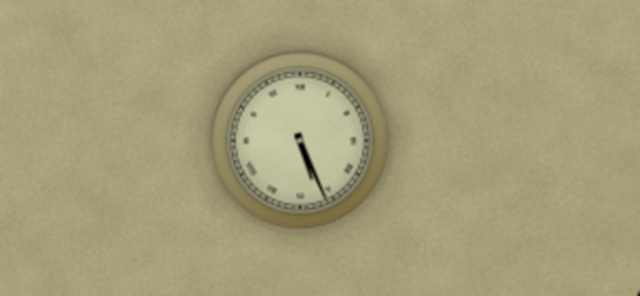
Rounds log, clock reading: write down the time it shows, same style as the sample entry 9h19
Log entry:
5h26
